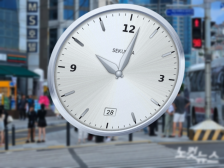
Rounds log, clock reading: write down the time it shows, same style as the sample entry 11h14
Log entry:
10h02
